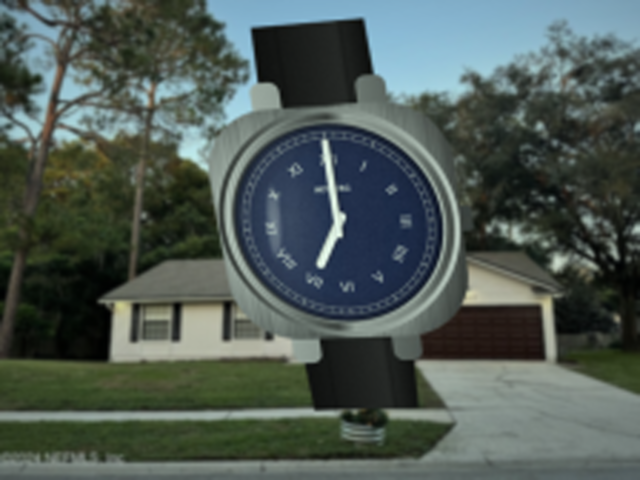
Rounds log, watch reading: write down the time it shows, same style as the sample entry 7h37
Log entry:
7h00
